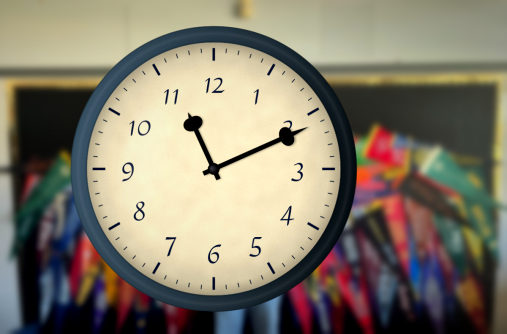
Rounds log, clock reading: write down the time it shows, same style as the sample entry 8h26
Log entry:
11h11
